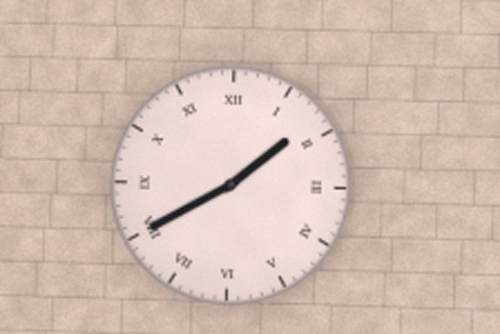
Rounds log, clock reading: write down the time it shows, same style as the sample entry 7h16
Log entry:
1h40
